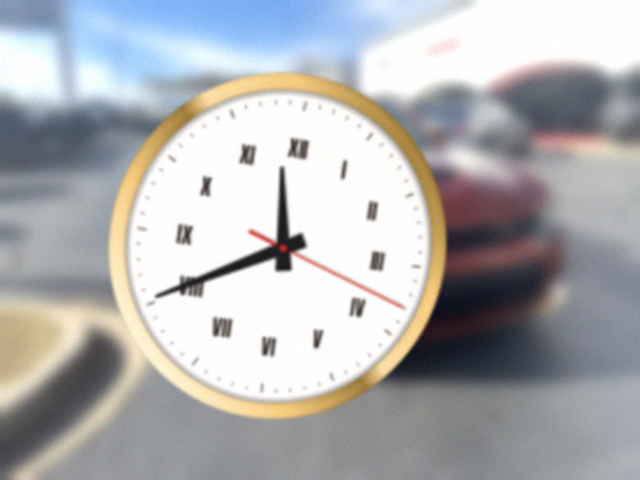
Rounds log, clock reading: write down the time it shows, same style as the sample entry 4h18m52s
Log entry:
11h40m18s
